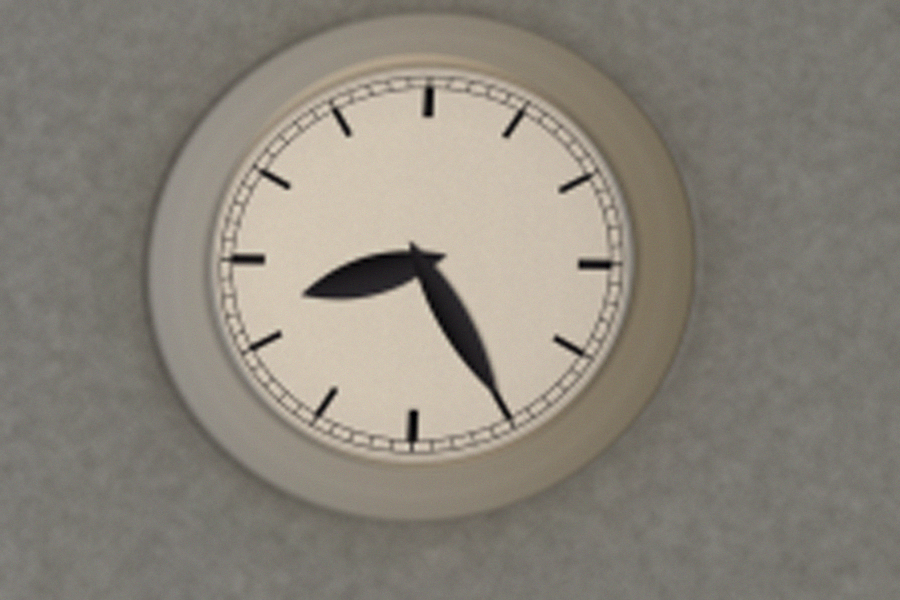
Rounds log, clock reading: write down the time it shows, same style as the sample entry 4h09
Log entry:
8h25
